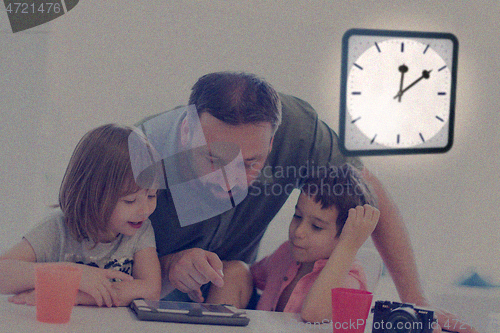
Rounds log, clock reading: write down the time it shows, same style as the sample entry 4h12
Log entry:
12h09
